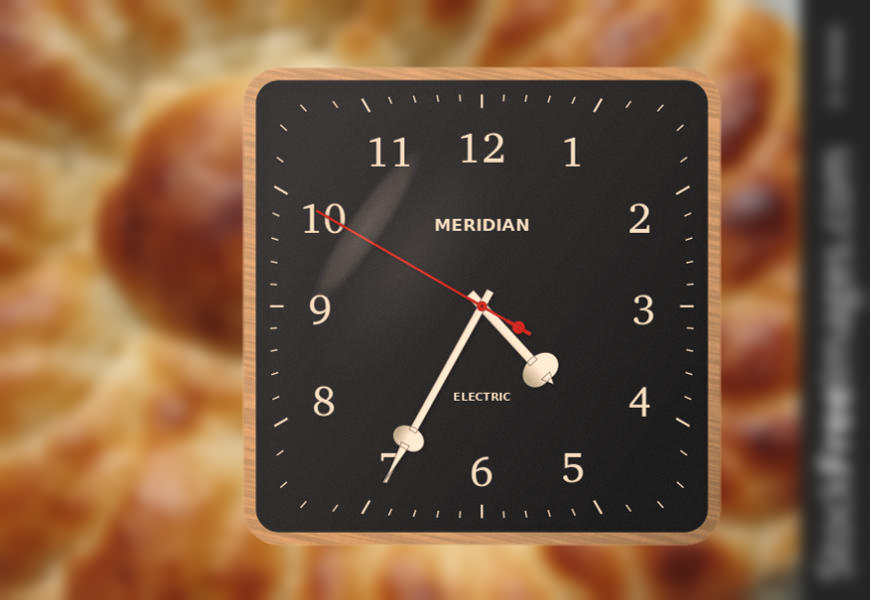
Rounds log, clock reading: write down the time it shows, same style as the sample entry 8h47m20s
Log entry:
4h34m50s
